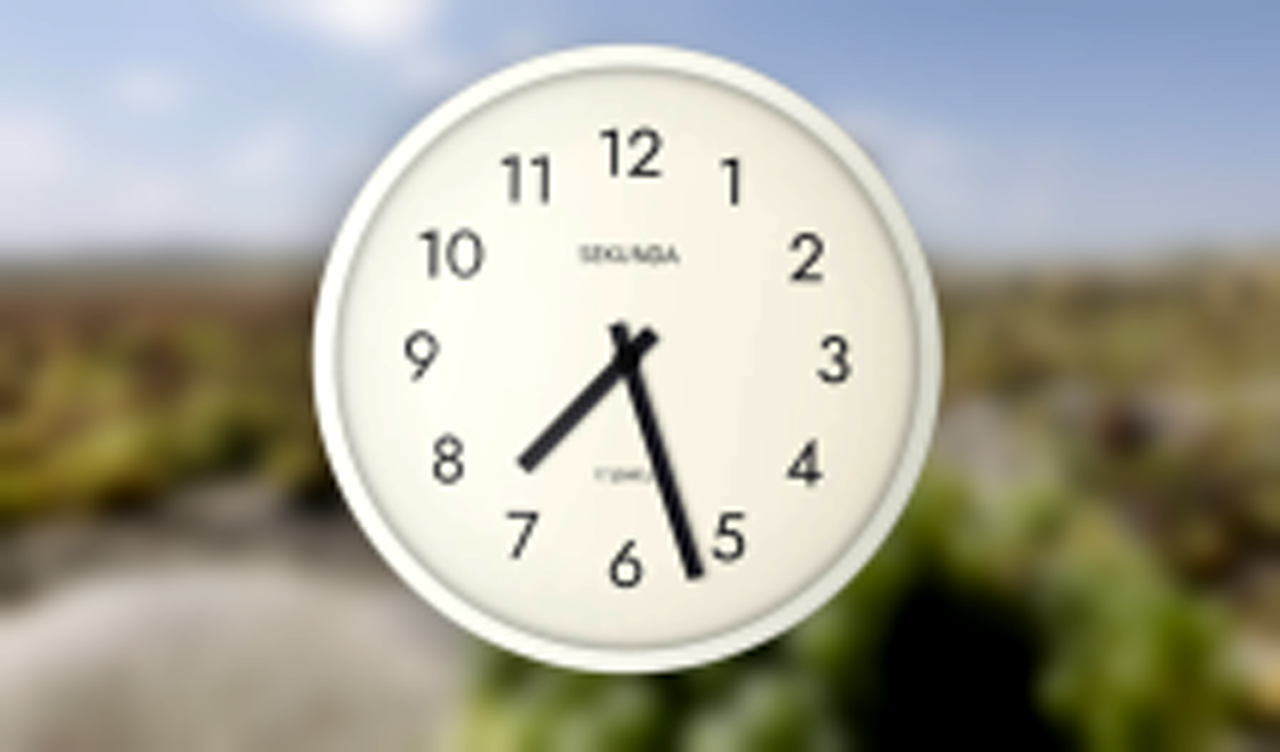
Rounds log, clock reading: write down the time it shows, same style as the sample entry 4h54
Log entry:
7h27
